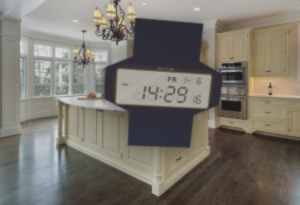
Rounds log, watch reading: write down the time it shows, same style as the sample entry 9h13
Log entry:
14h29
